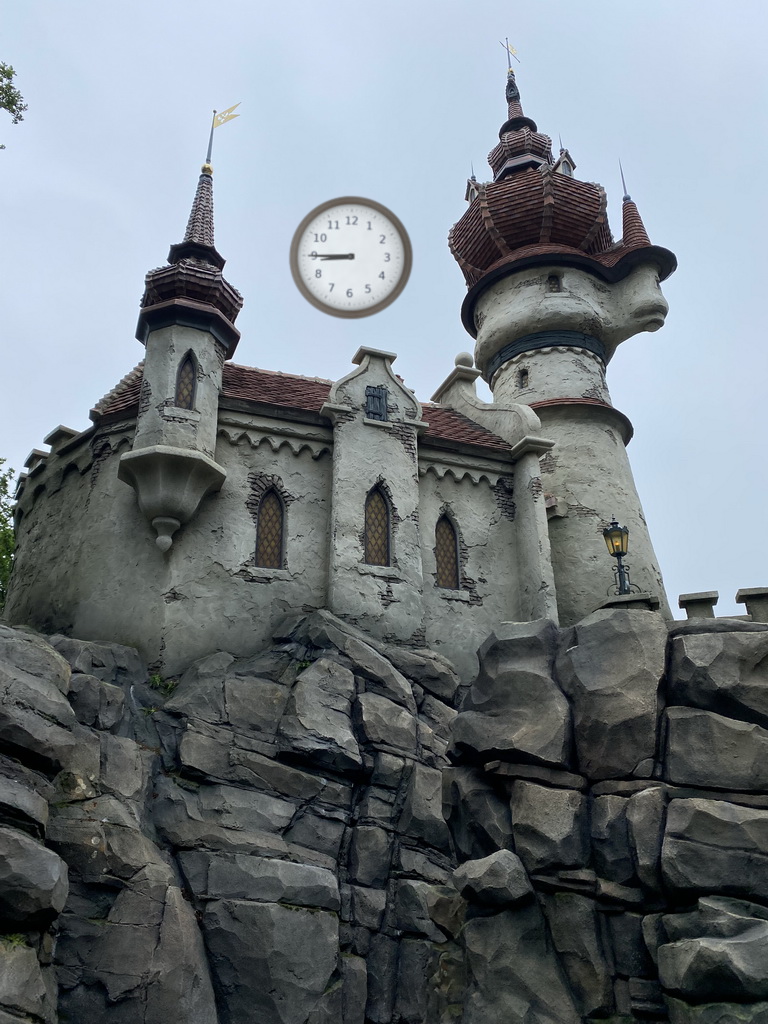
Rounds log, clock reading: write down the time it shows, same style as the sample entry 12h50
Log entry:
8h45
